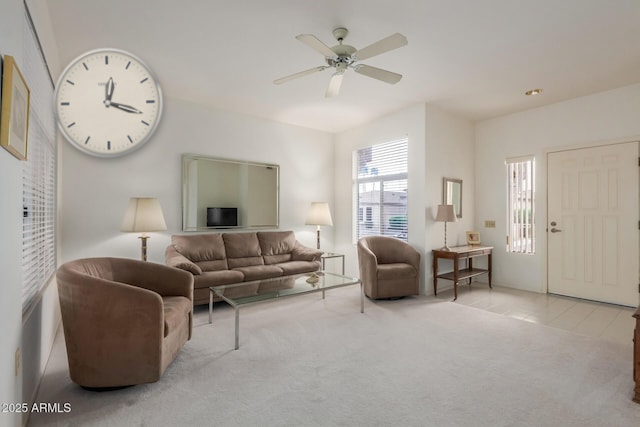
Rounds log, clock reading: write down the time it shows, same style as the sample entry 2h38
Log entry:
12h18
